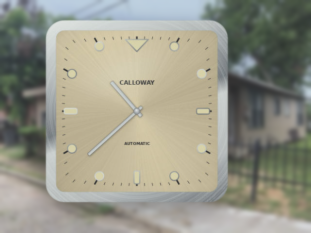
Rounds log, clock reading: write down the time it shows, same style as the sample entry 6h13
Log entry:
10h38
